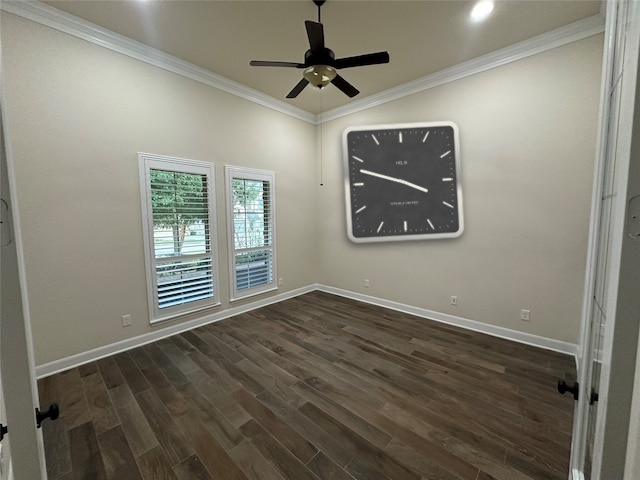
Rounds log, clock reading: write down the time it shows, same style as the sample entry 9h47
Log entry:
3h48
